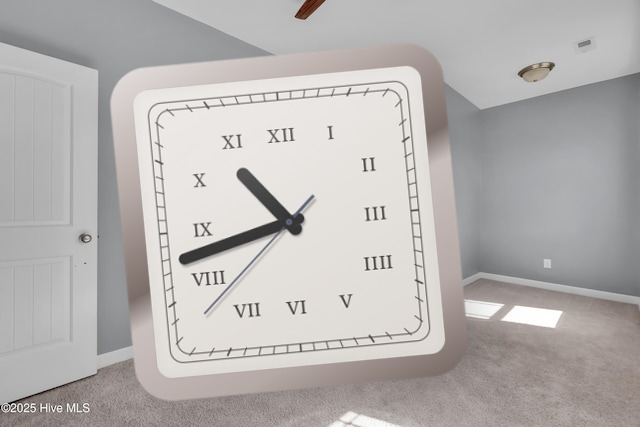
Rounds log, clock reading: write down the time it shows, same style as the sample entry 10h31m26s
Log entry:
10h42m38s
